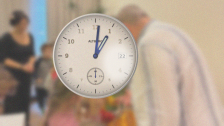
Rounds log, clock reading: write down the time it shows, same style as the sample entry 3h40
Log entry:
1h01
